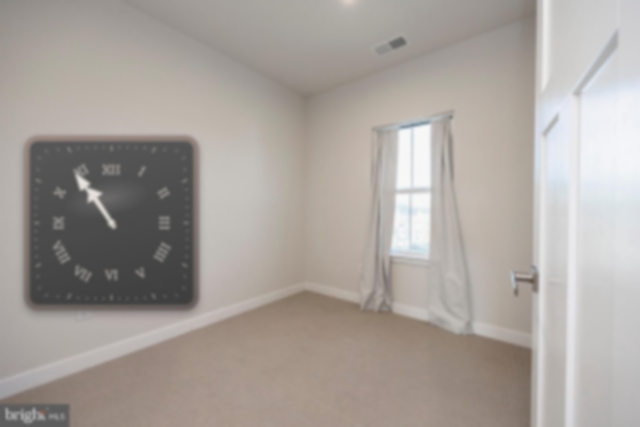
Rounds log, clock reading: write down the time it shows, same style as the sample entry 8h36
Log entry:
10h54
